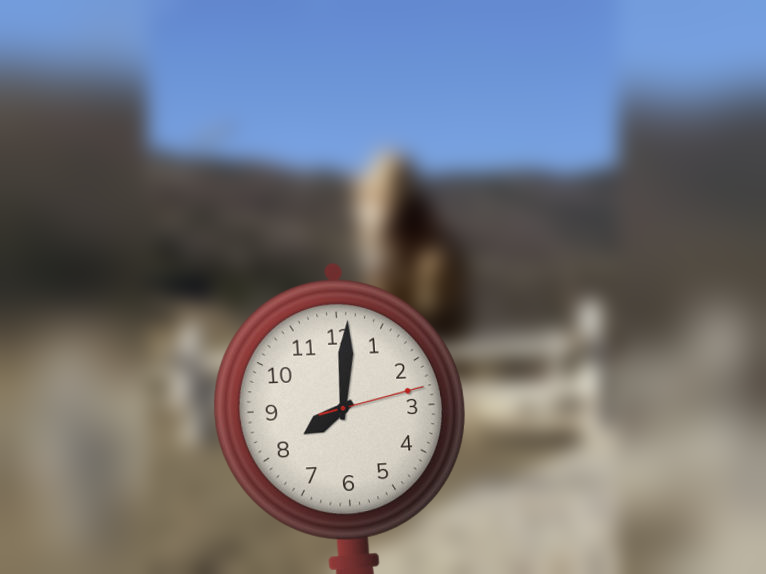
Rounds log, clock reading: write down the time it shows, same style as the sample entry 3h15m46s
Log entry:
8h01m13s
